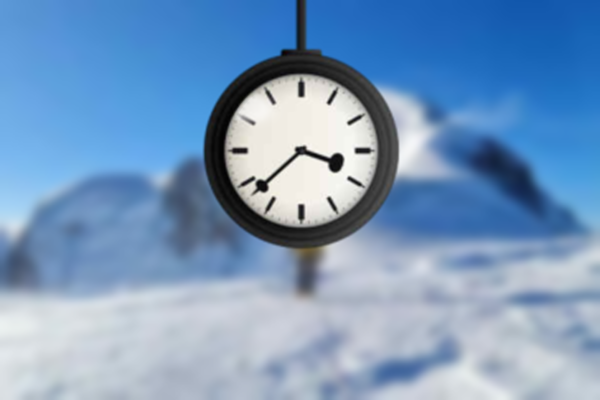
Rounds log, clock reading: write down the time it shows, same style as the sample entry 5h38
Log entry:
3h38
